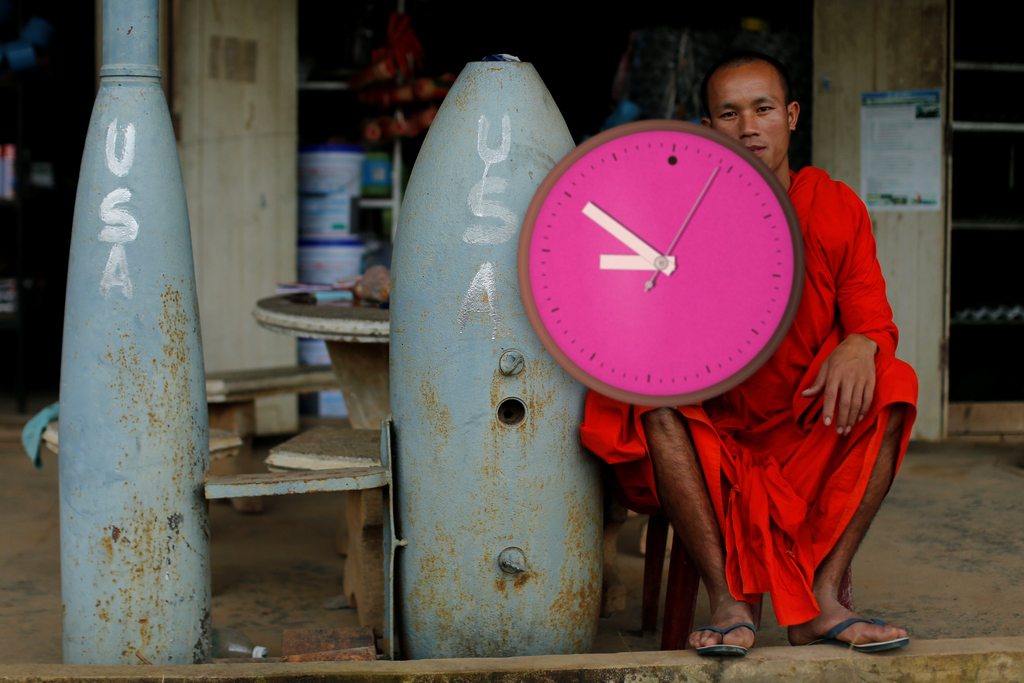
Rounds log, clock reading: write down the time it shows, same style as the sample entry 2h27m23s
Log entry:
8h50m04s
